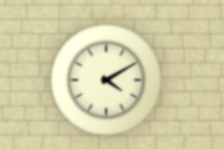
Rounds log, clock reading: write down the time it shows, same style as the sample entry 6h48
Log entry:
4h10
